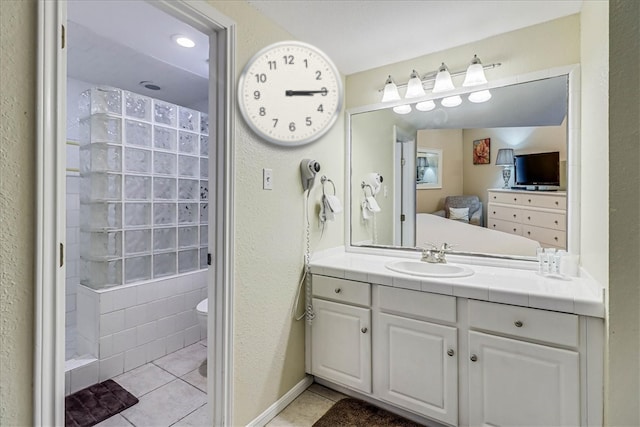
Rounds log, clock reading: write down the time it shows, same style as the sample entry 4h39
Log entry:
3h15
